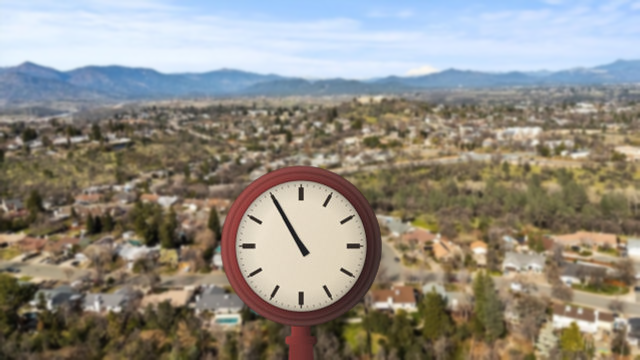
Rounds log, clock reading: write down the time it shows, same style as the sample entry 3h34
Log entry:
10h55
